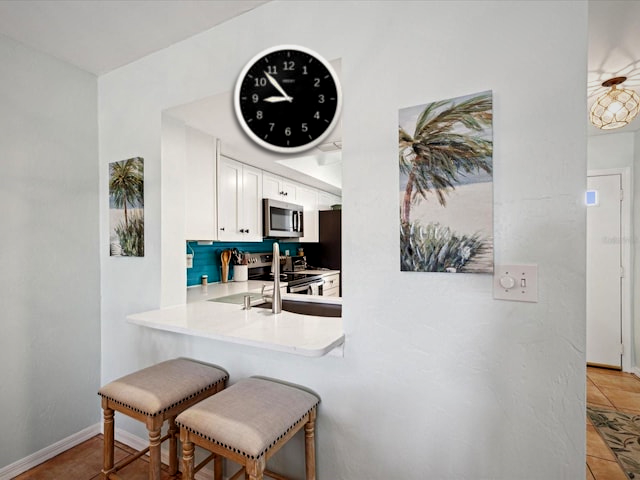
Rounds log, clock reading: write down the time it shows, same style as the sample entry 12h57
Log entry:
8h53
